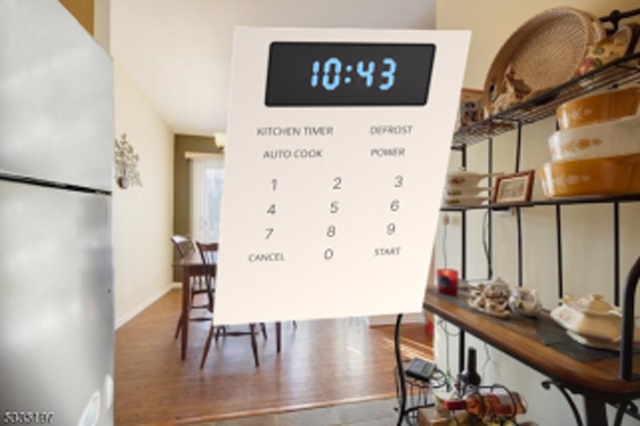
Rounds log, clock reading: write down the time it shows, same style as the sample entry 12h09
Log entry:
10h43
